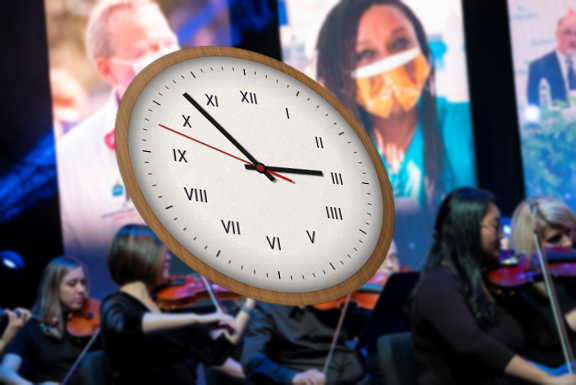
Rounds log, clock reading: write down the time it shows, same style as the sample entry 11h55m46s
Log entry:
2h52m48s
